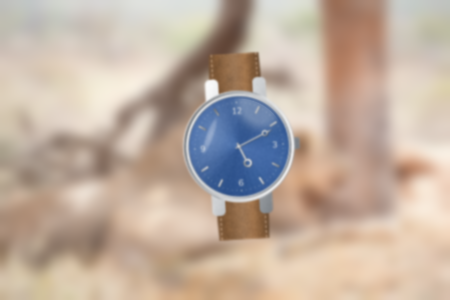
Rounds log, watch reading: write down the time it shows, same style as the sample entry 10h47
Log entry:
5h11
